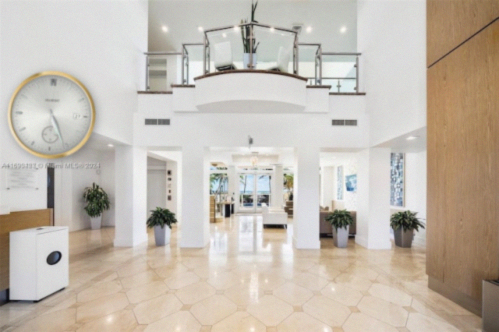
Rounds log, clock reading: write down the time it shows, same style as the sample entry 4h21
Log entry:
5h26
